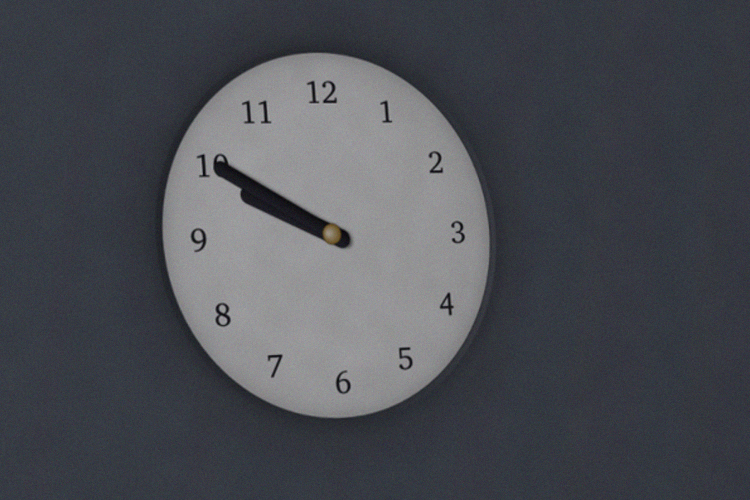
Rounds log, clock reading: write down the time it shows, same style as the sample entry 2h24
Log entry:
9h50
